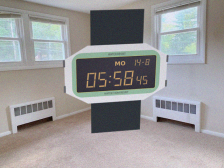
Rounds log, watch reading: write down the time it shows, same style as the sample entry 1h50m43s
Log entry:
5h58m45s
